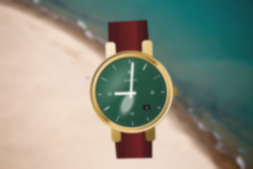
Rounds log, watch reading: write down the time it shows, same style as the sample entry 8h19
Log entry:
9h01
